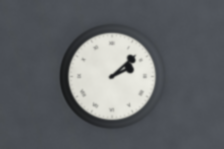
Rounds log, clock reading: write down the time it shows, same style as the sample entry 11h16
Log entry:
2h08
